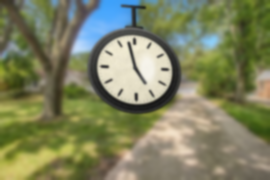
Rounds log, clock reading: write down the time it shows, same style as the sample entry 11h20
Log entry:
4h58
